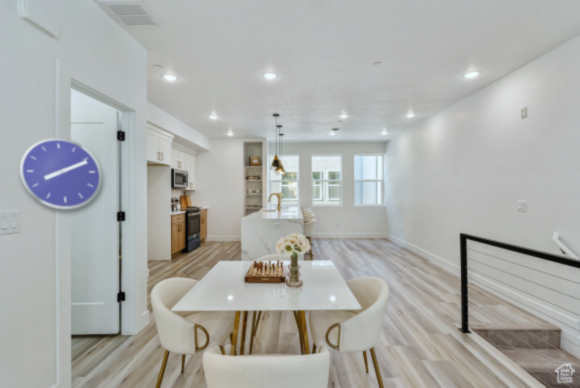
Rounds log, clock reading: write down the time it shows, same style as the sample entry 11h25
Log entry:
8h11
